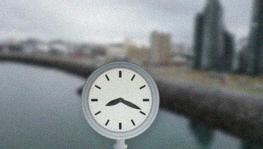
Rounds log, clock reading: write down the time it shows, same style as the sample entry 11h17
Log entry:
8h19
